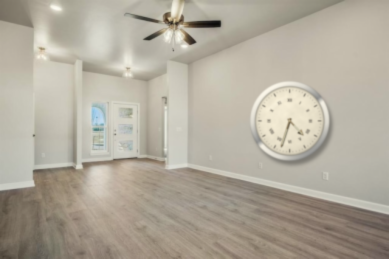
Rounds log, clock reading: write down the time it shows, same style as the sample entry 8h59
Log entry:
4h33
